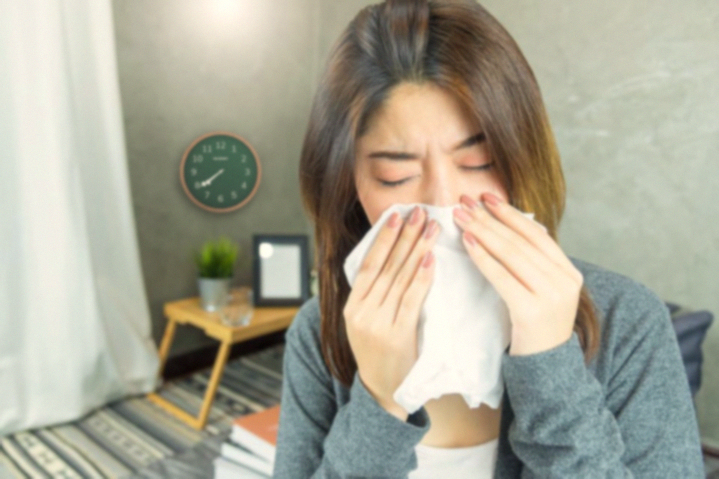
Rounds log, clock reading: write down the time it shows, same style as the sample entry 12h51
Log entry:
7h39
